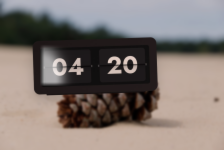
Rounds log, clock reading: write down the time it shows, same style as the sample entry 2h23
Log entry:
4h20
